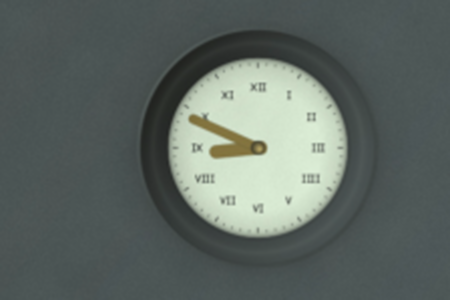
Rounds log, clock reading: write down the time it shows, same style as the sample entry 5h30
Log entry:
8h49
